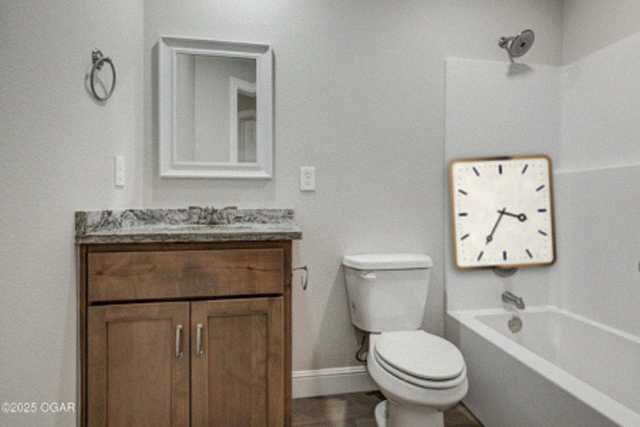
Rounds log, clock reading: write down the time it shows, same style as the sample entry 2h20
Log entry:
3h35
